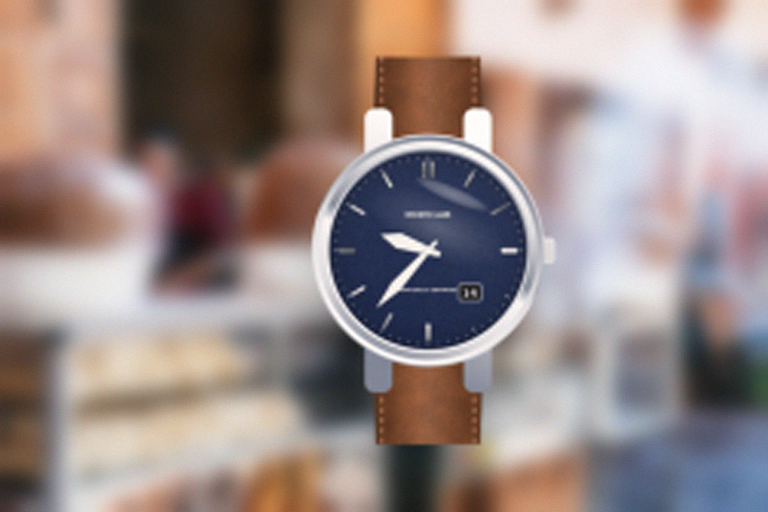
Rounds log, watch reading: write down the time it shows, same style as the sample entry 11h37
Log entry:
9h37
